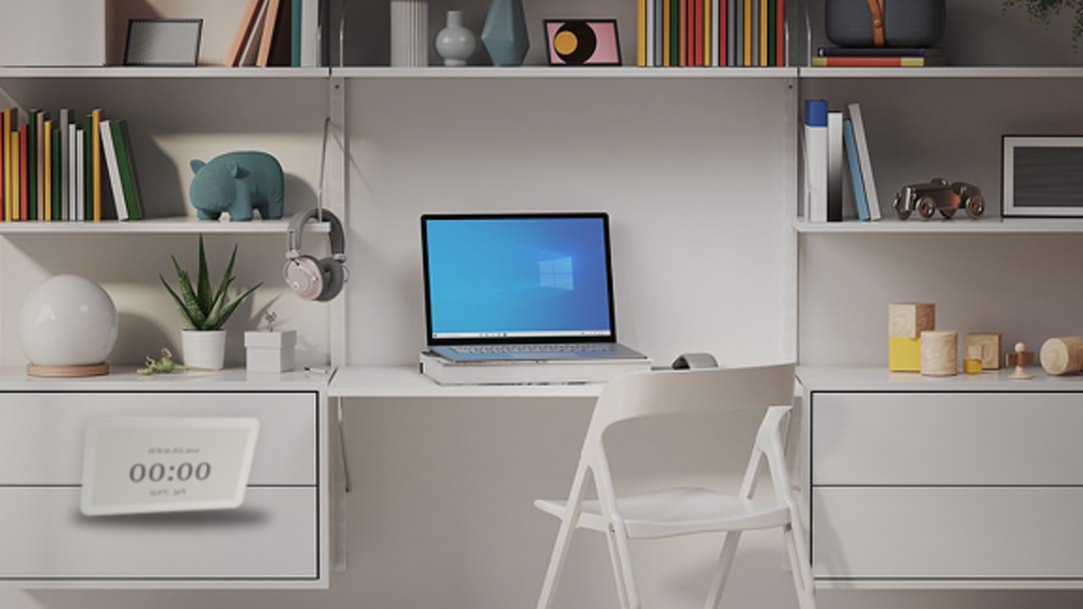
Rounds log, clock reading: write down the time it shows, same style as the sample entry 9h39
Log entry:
0h00
